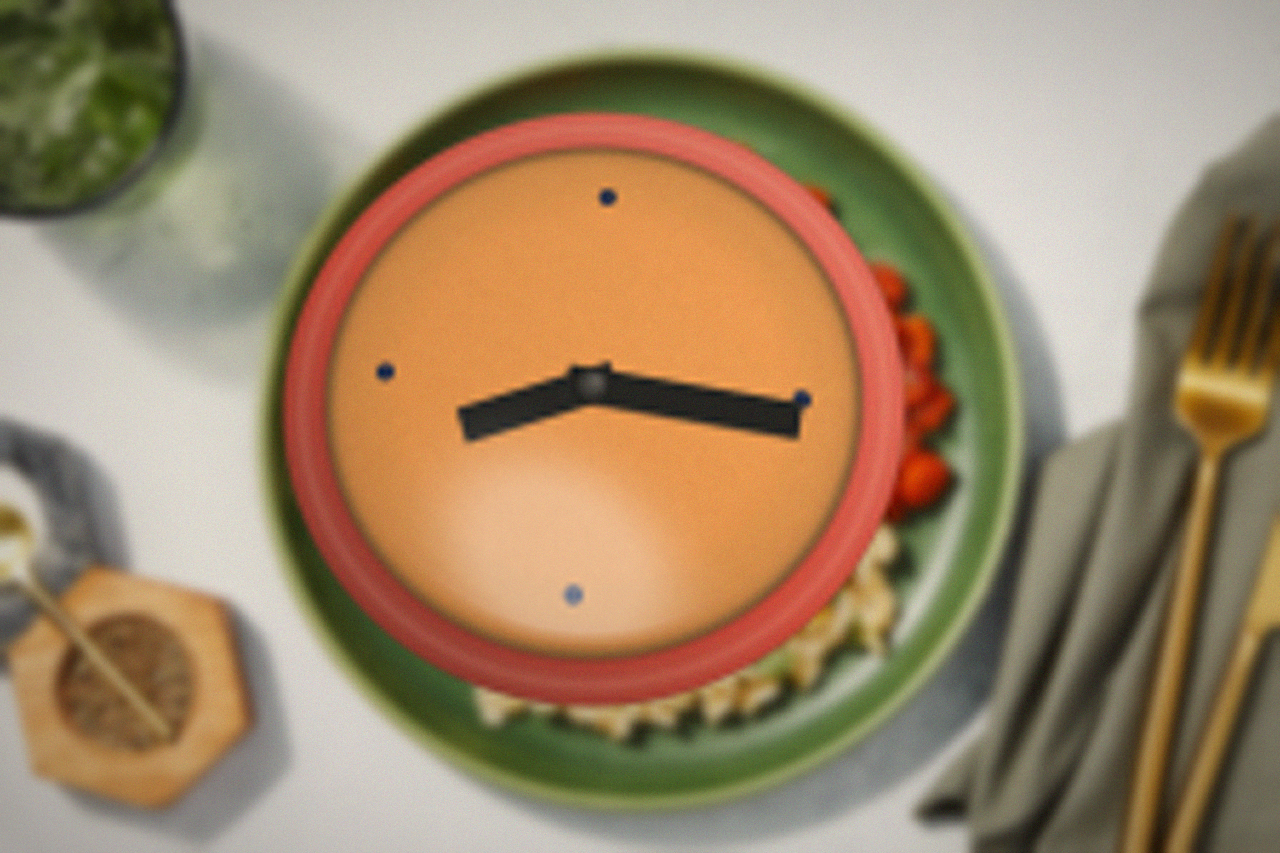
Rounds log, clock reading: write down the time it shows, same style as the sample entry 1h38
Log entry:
8h16
